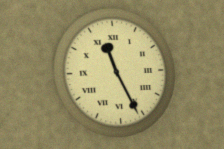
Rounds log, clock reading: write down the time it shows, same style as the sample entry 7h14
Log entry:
11h26
